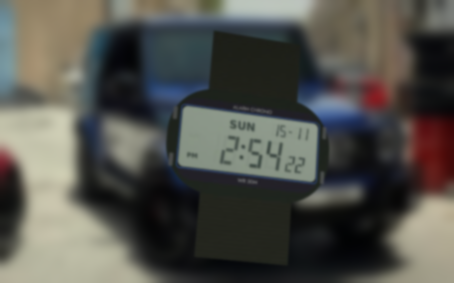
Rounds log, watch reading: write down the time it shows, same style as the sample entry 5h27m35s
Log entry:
2h54m22s
